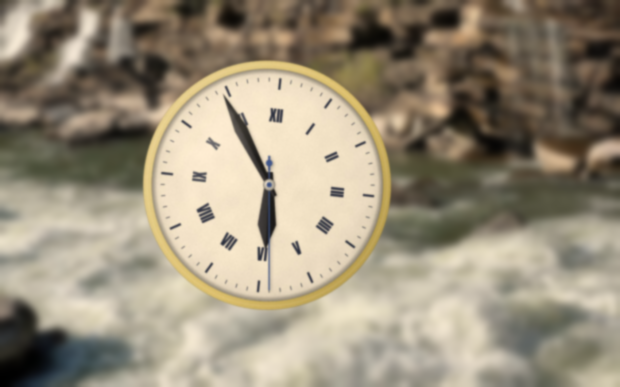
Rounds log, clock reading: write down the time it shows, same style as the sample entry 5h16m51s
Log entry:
5h54m29s
